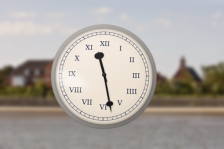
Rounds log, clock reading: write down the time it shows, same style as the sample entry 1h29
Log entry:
11h28
